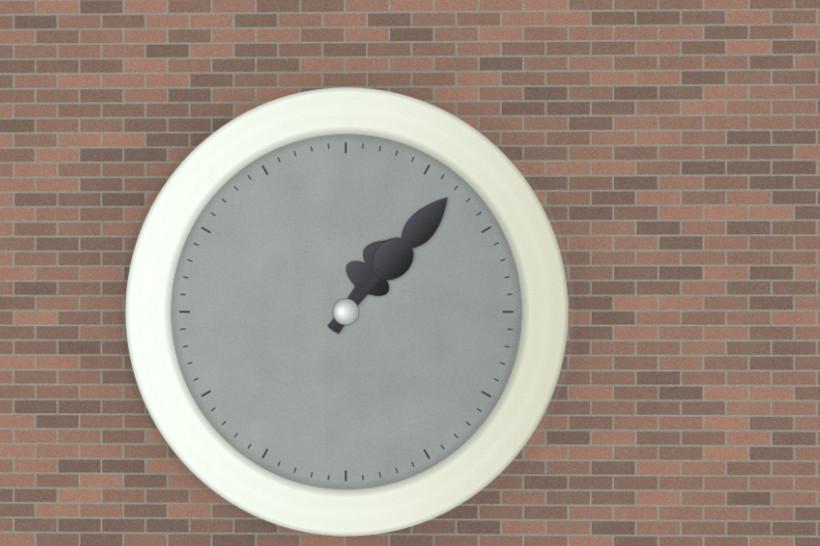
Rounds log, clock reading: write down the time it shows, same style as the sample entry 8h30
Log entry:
1h07
